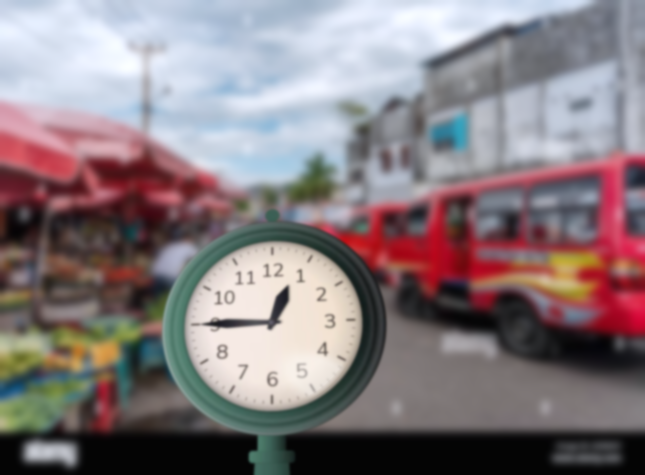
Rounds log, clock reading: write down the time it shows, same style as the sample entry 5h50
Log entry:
12h45
